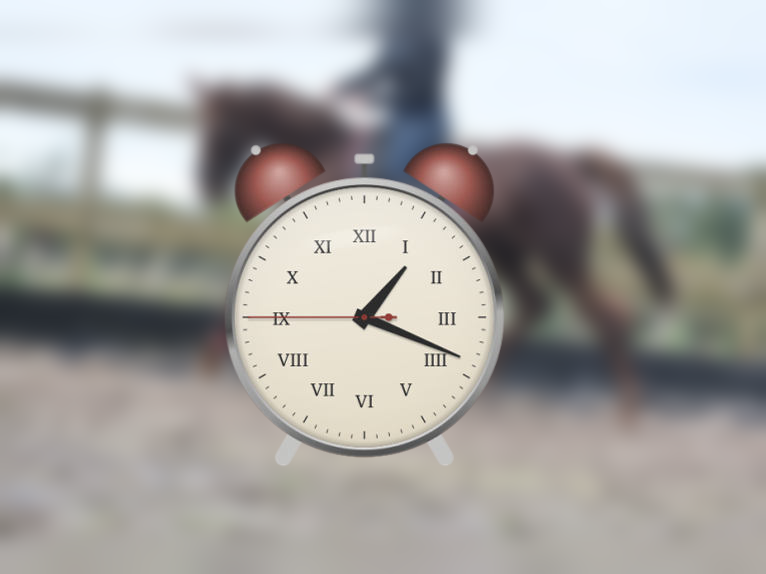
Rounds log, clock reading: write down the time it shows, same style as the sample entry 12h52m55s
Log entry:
1h18m45s
